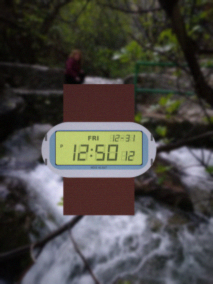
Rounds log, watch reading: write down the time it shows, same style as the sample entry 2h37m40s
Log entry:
12h50m12s
